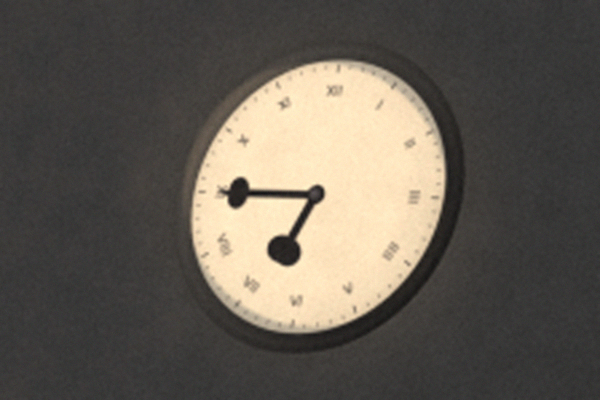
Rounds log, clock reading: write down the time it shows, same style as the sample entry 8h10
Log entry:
6h45
